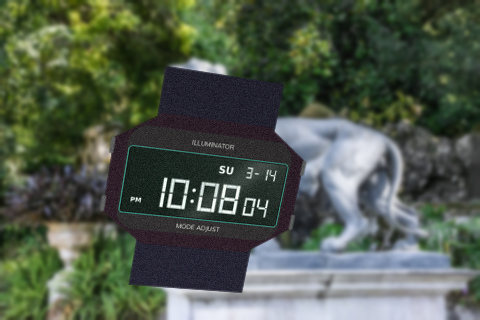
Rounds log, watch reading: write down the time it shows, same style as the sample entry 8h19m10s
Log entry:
10h08m04s
